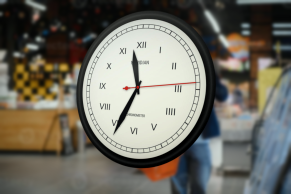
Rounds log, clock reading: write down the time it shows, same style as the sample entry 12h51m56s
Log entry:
11h34m14s
